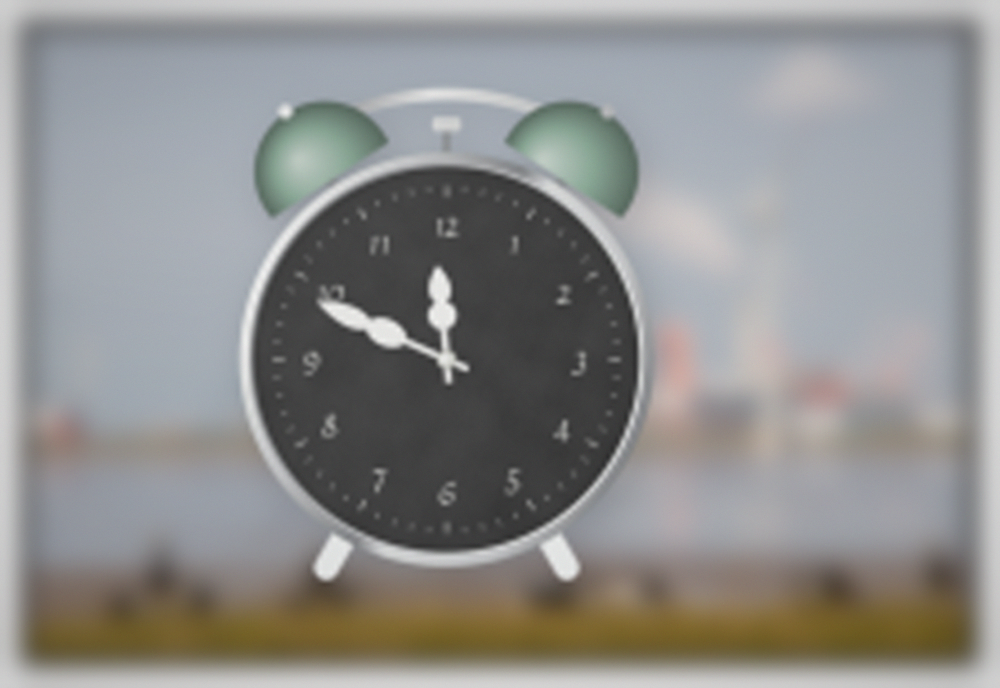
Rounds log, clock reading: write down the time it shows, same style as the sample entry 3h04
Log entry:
11h49
